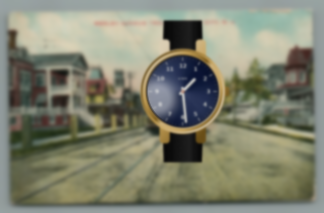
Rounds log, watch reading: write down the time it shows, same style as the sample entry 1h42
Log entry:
1h29
